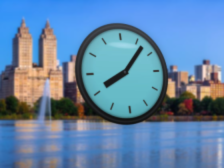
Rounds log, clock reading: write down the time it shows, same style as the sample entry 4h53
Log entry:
8h07
